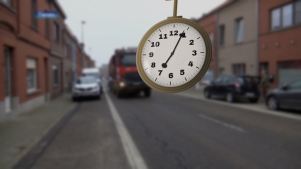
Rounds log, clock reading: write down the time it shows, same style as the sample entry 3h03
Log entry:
7h04
